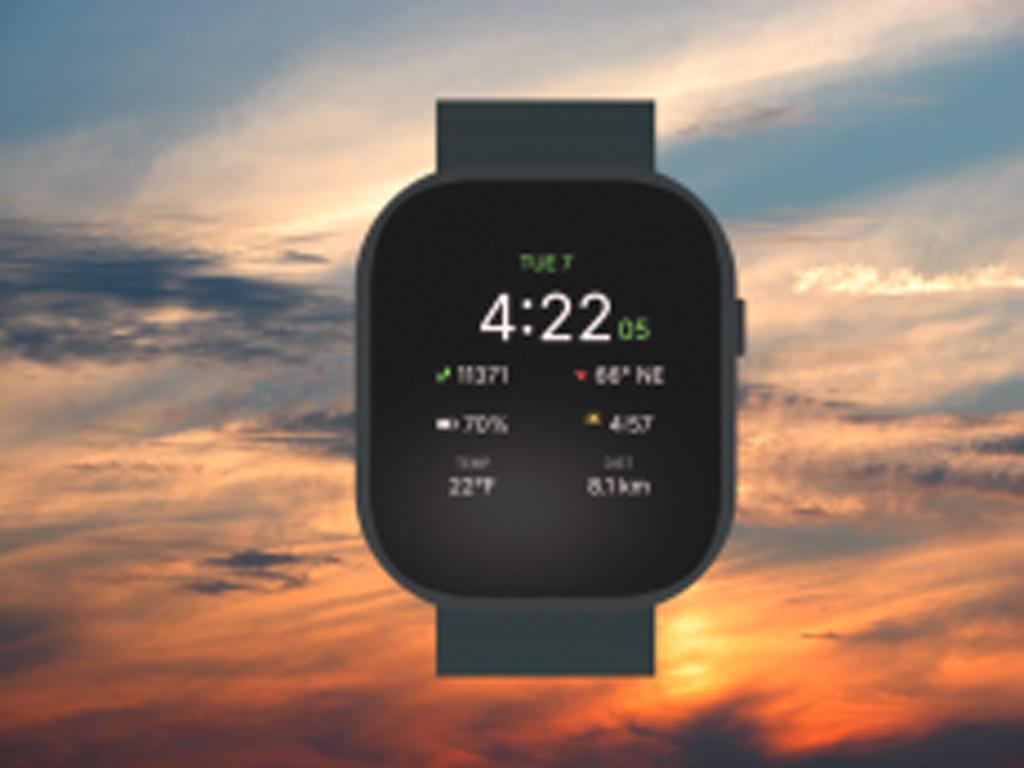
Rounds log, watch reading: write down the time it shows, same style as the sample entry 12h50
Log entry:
4h22
